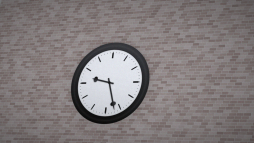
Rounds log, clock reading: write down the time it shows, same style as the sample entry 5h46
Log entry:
9h27
